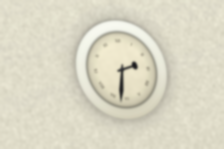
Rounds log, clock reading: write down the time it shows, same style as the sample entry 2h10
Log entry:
2h32
